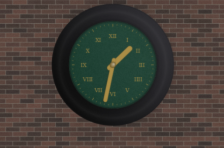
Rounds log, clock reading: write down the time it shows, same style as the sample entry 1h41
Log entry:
1h32
